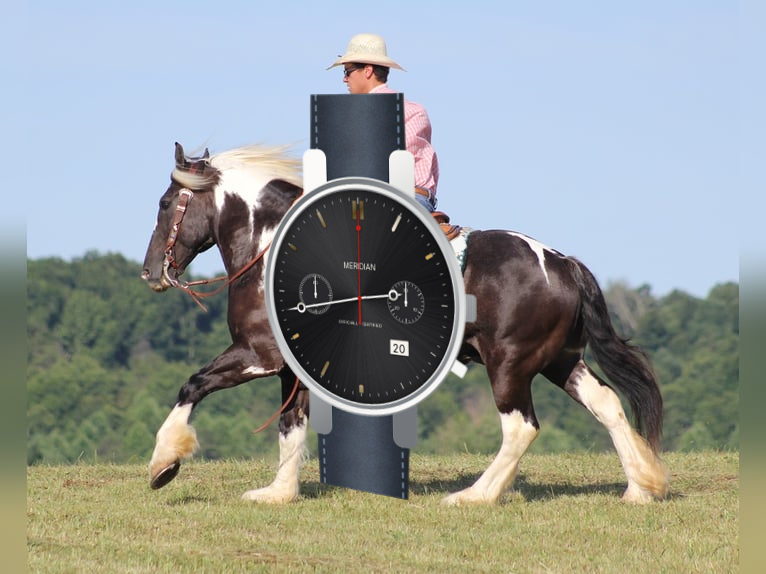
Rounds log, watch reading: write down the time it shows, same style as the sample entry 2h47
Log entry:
2h43
